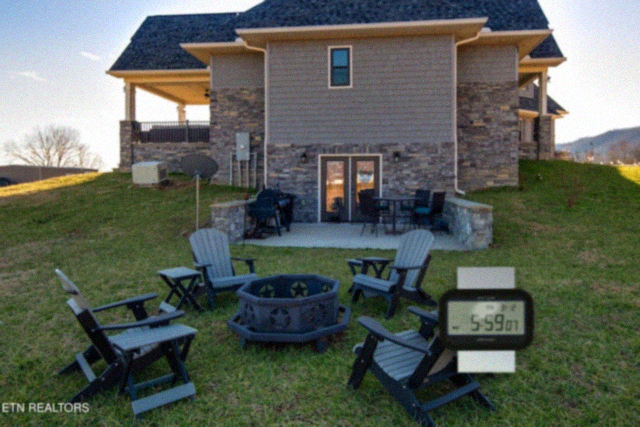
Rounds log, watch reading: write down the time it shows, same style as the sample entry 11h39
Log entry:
5h59
